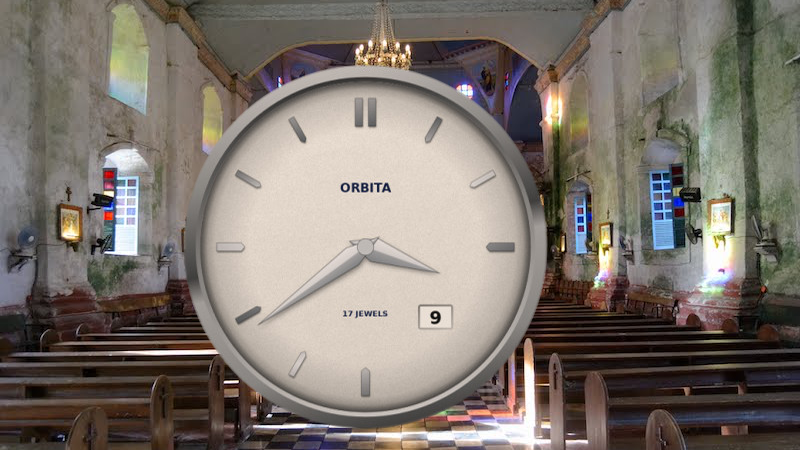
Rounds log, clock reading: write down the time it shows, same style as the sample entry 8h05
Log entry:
3h39
